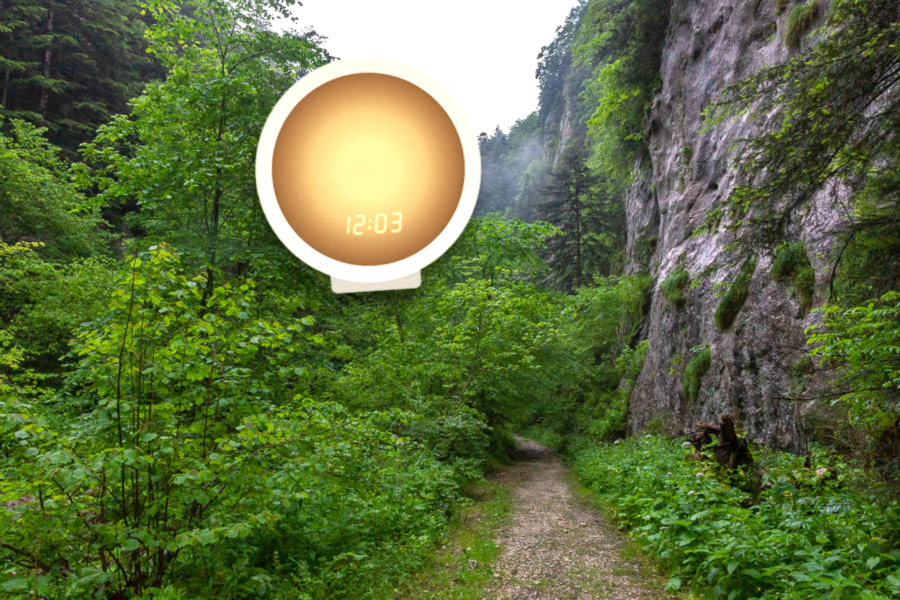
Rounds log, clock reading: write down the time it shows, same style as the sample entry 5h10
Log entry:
12h03
